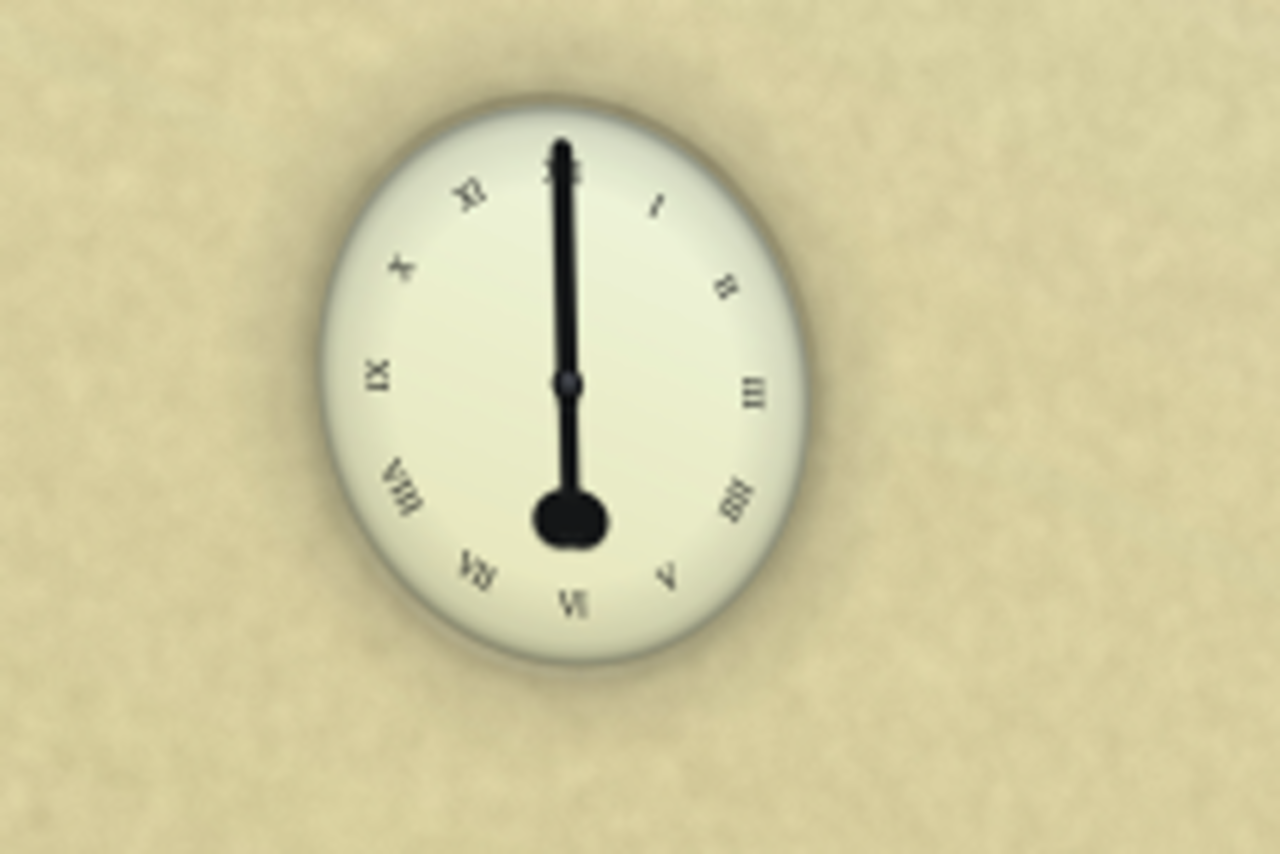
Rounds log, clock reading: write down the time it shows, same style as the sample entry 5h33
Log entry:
6h00
